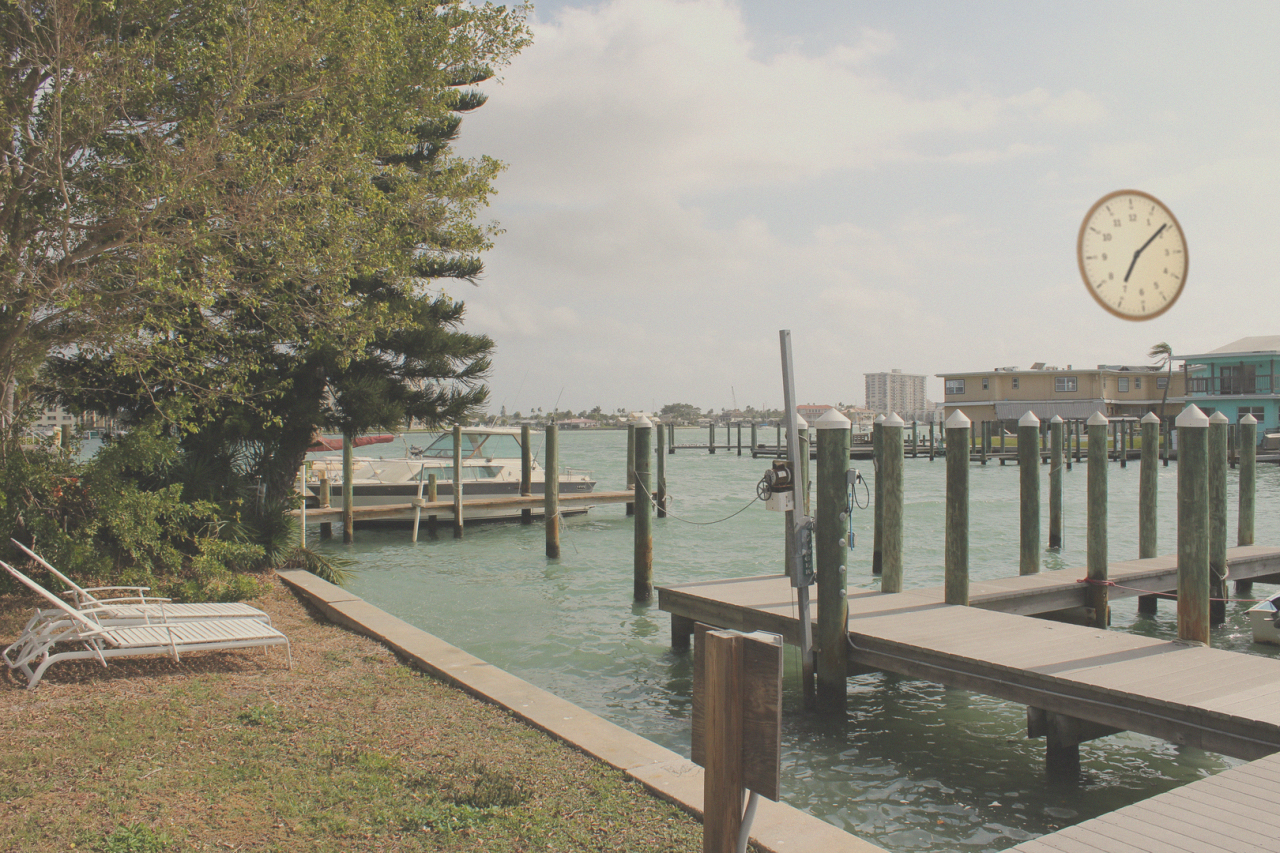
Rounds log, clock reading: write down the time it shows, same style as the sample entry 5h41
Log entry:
7h09
